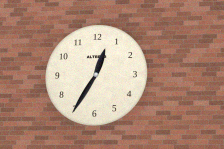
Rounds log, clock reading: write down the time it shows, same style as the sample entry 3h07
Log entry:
12h35
